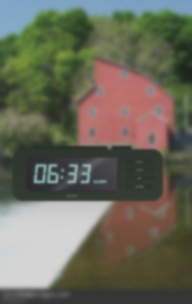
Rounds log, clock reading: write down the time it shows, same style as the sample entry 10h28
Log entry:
6h33
